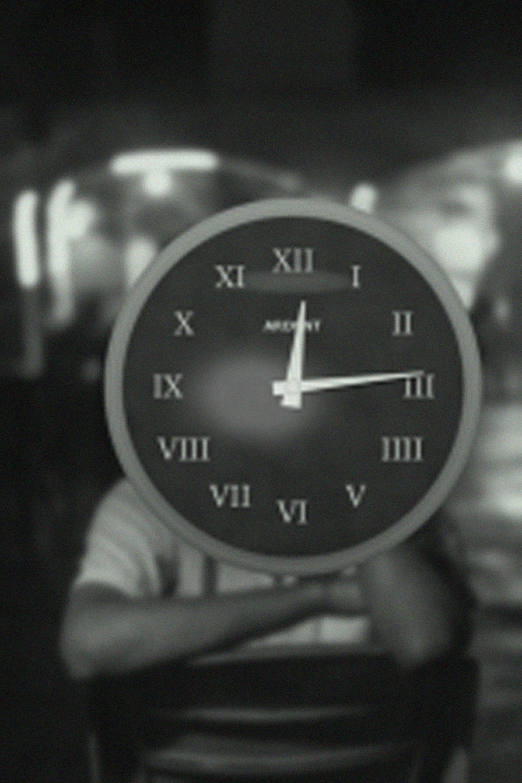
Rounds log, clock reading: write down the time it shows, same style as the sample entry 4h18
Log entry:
12h14
